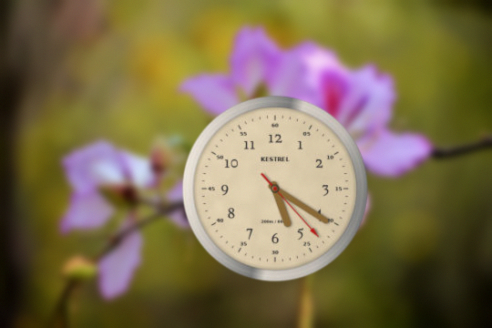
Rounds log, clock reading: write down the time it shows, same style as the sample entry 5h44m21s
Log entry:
5h20m23s
